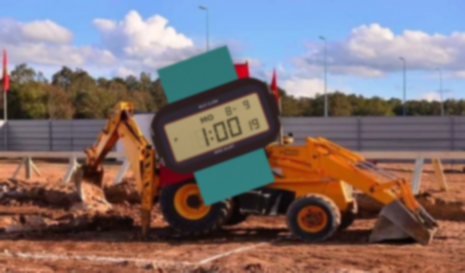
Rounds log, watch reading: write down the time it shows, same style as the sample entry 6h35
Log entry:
1h00
